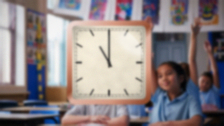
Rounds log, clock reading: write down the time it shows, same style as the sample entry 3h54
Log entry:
11h00
